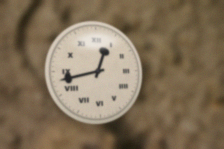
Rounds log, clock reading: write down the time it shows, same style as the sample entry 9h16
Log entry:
12h43
